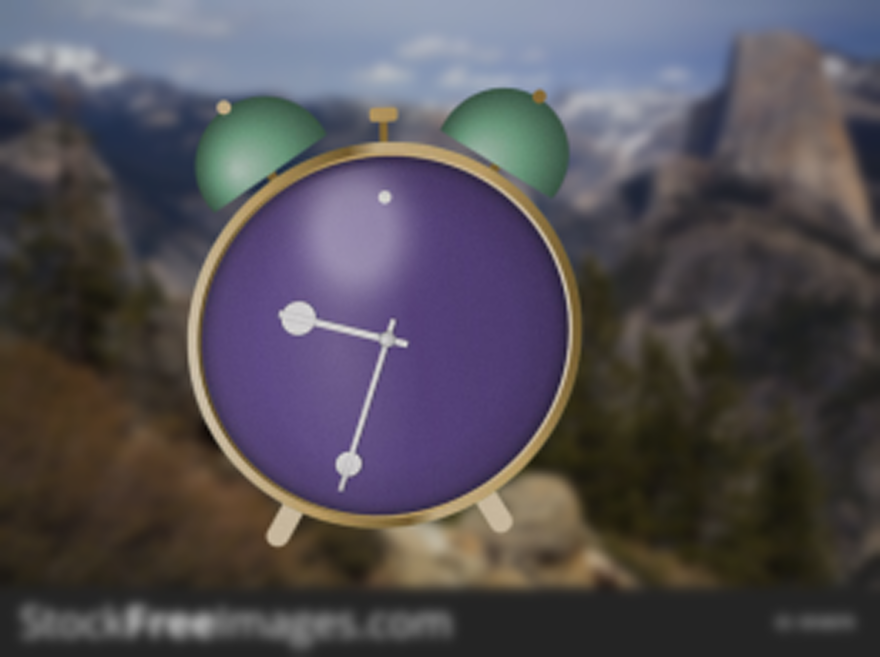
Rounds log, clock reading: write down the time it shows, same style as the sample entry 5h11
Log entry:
9h33
